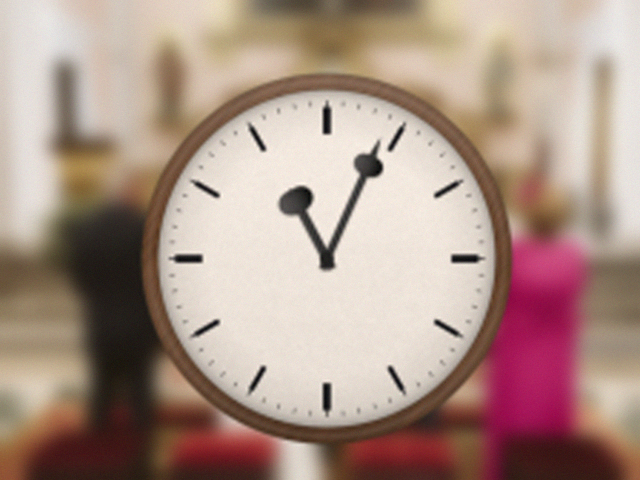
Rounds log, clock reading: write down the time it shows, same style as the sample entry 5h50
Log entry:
11h04
